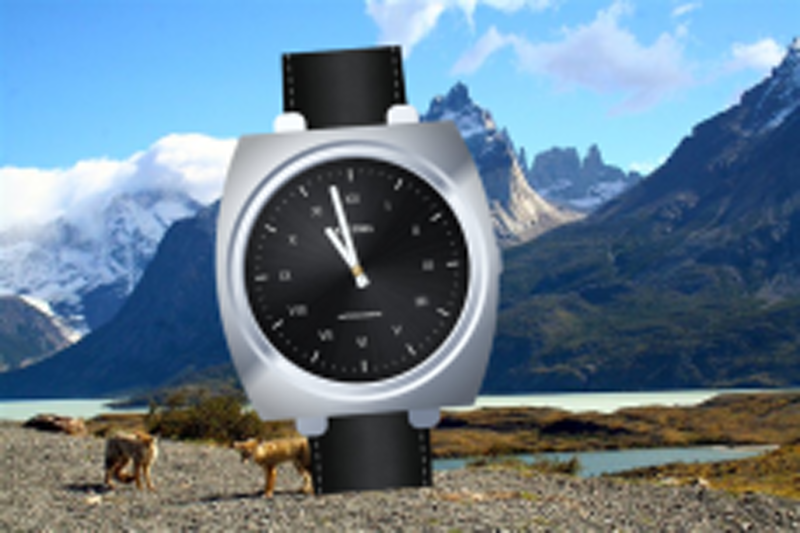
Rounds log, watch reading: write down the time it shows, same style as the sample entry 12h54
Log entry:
10h58
